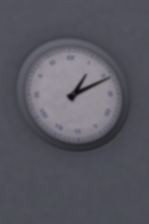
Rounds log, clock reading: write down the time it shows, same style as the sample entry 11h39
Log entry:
1h11
